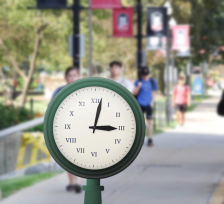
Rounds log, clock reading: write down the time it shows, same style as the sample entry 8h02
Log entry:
3h02
